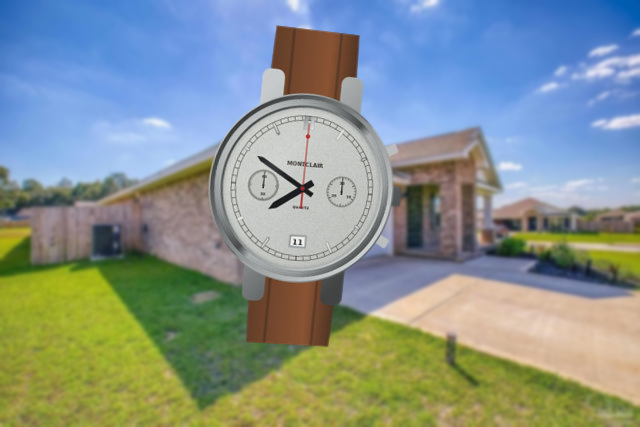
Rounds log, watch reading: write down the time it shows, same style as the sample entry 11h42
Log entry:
7h50
